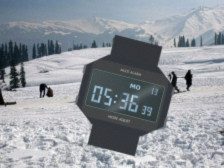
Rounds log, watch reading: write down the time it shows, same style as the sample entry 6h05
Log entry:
5h36
